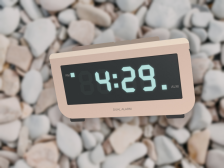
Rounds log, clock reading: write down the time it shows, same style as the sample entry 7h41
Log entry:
4h29
